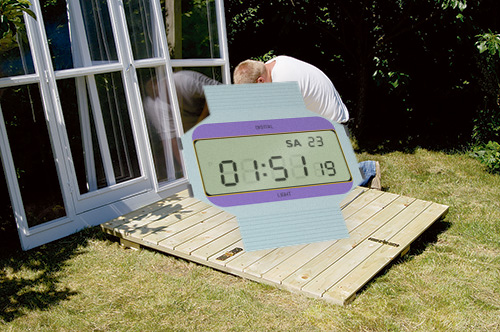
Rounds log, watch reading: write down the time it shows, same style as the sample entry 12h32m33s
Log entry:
1h51m19s
